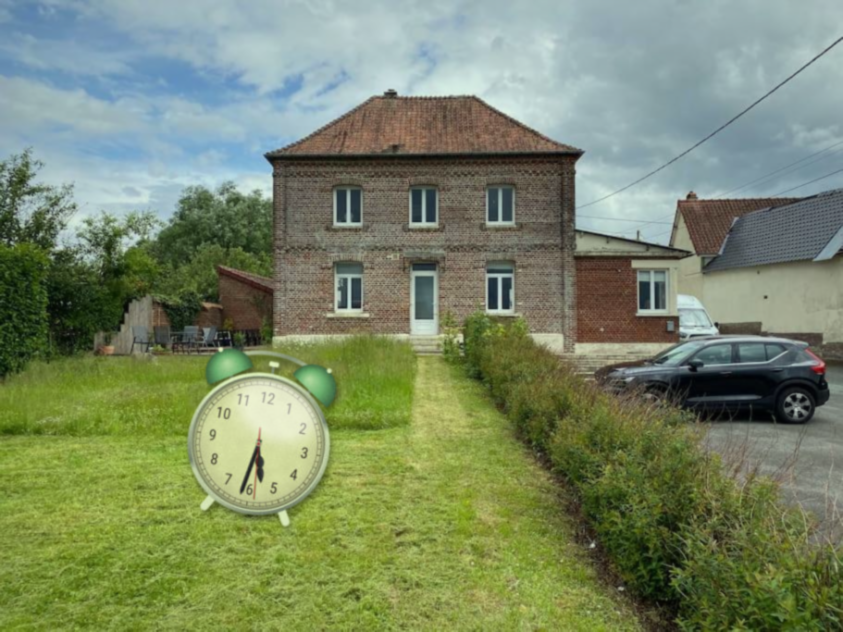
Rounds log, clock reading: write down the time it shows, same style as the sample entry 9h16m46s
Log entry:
5h31m29s
